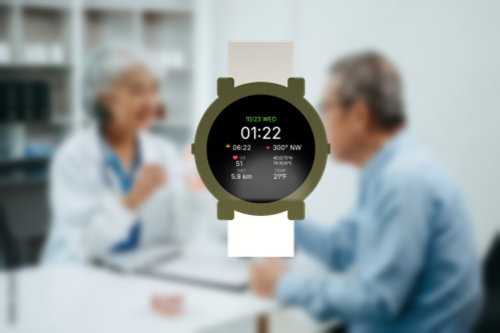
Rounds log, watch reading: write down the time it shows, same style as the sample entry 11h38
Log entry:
1h22
